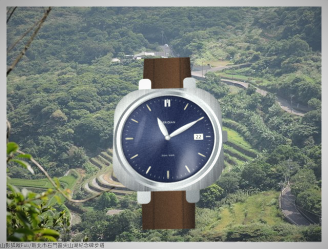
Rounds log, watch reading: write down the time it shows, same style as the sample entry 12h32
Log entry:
11h10
